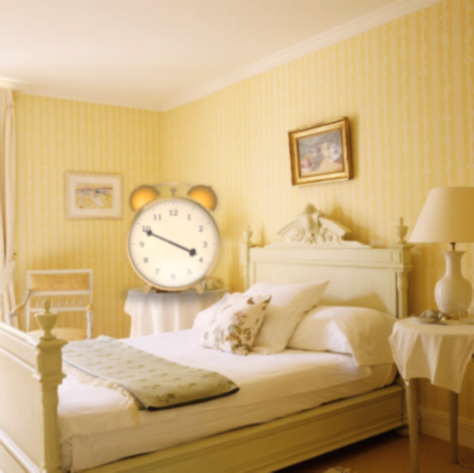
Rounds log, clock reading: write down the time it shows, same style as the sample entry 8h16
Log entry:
3h49
